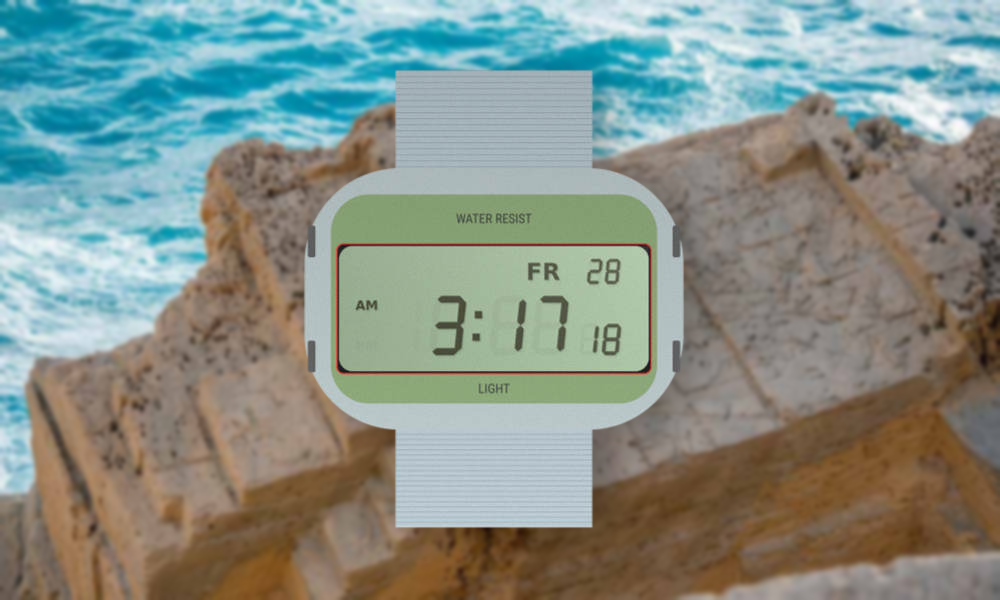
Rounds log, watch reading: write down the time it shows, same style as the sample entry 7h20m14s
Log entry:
3h17m18s
